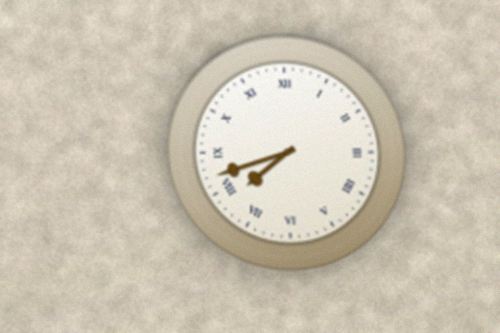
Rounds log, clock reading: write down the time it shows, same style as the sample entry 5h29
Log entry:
7h42
